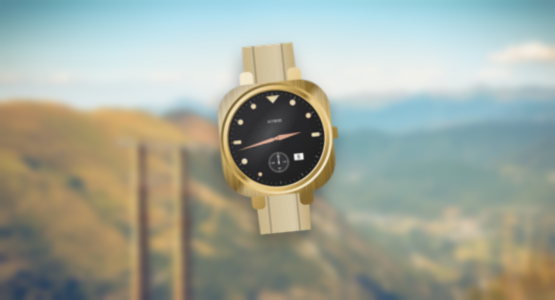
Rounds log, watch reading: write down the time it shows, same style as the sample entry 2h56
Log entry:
2h43
